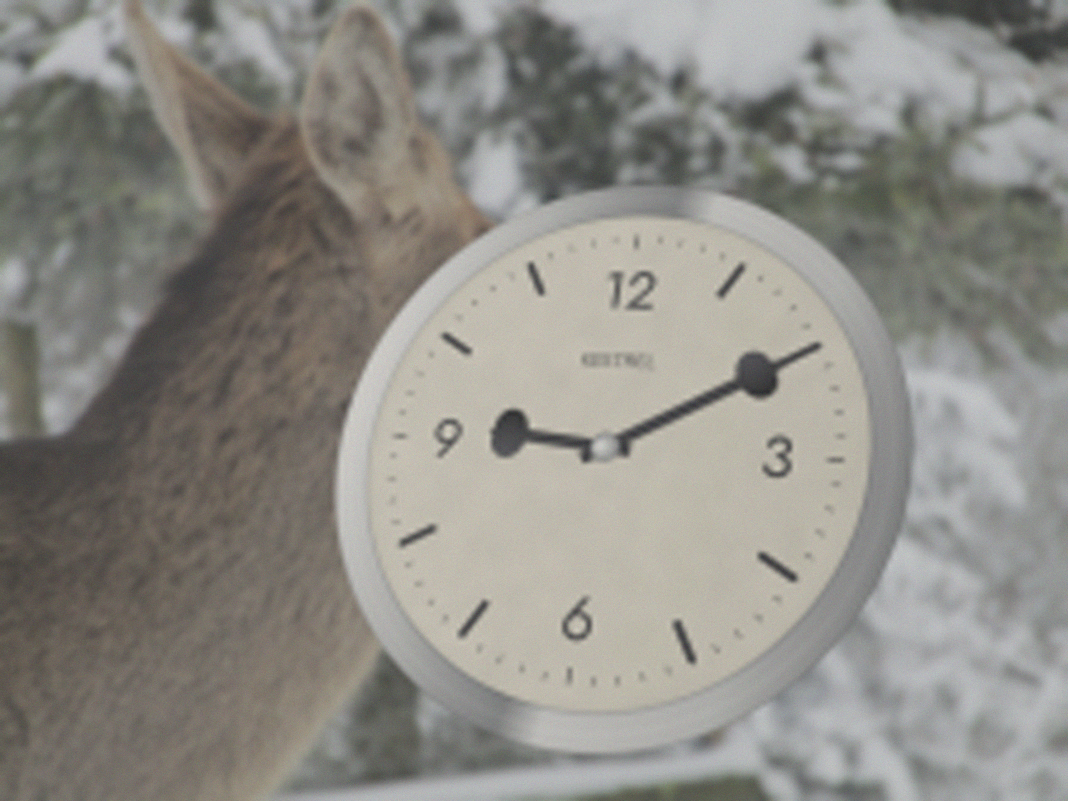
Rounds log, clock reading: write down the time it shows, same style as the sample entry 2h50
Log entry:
9h10
